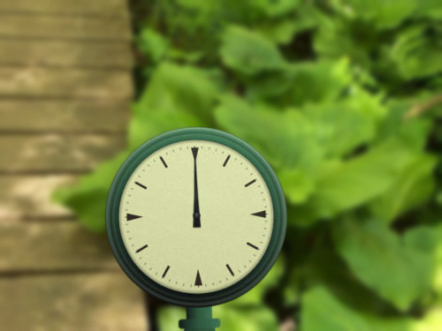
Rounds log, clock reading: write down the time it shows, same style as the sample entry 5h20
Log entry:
12h00
